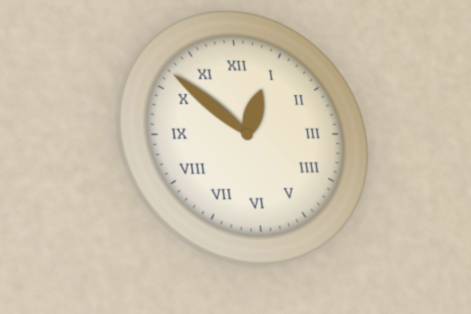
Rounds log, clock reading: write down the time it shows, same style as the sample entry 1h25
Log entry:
12h52
